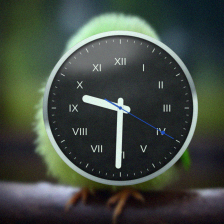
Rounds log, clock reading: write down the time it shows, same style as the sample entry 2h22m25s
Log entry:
9h30m20s
